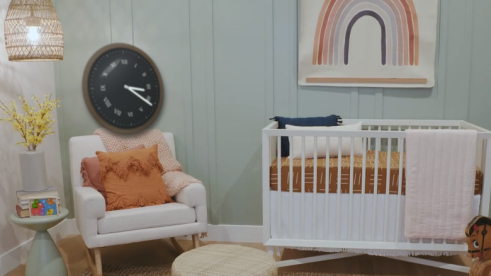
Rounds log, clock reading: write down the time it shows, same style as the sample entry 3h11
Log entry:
3h21
